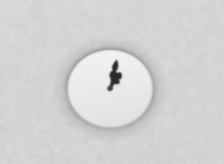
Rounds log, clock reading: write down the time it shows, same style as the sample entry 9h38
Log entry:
1h02
